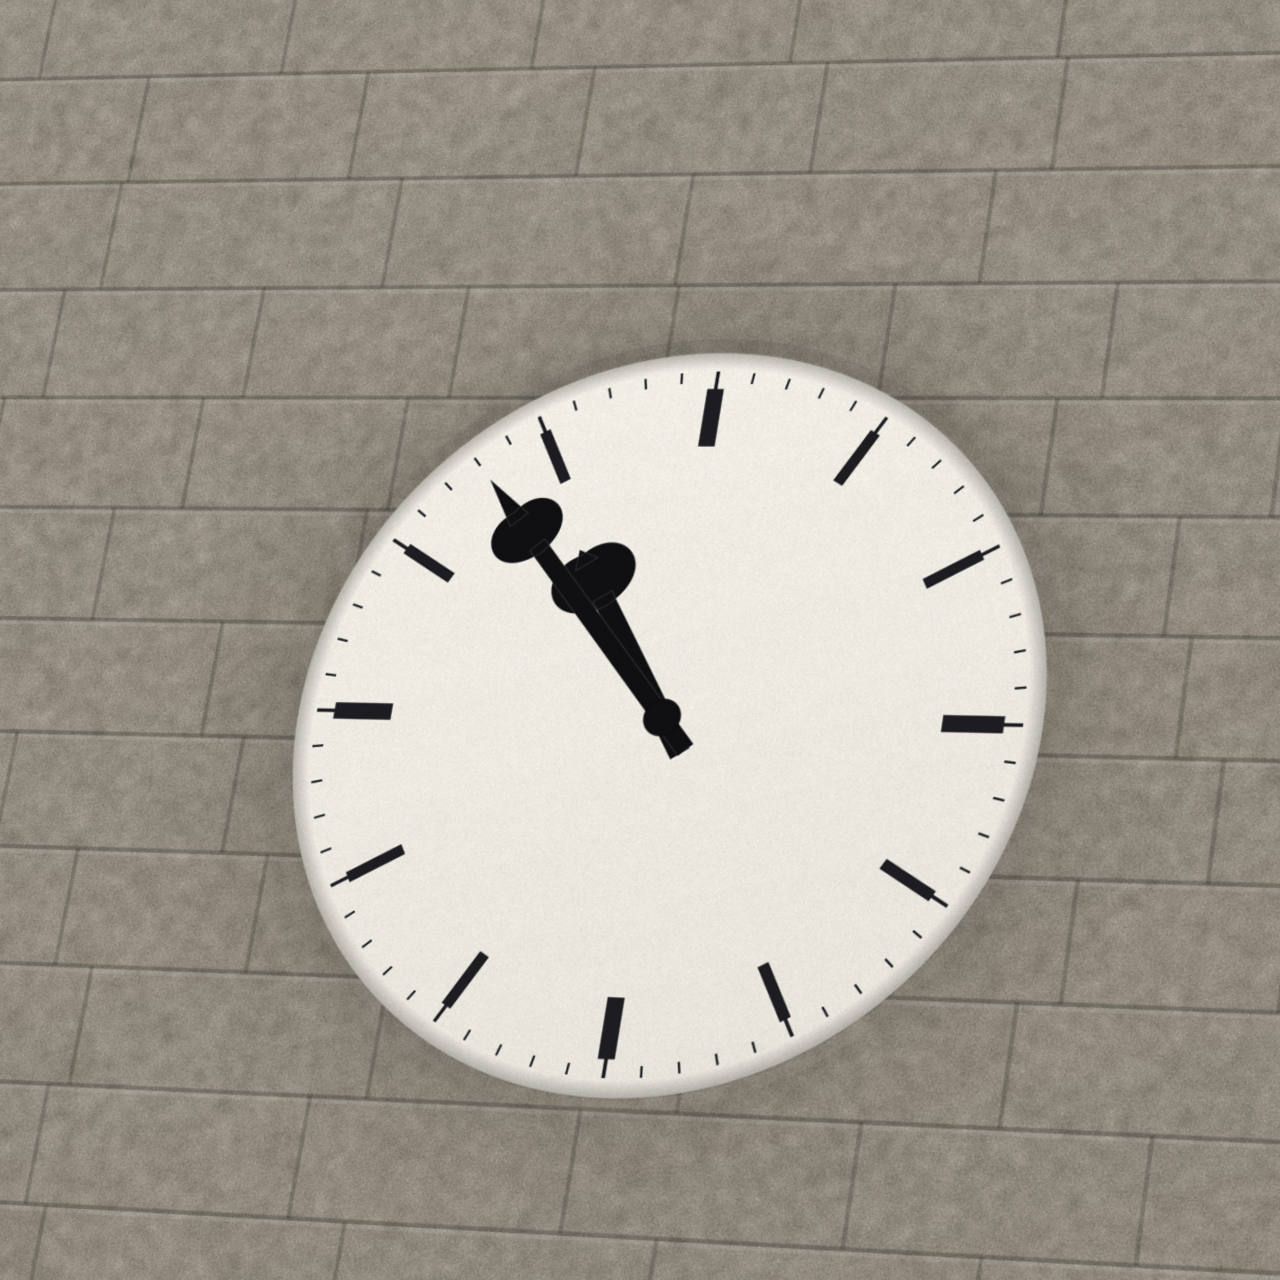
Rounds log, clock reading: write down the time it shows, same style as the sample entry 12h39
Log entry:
10h53
